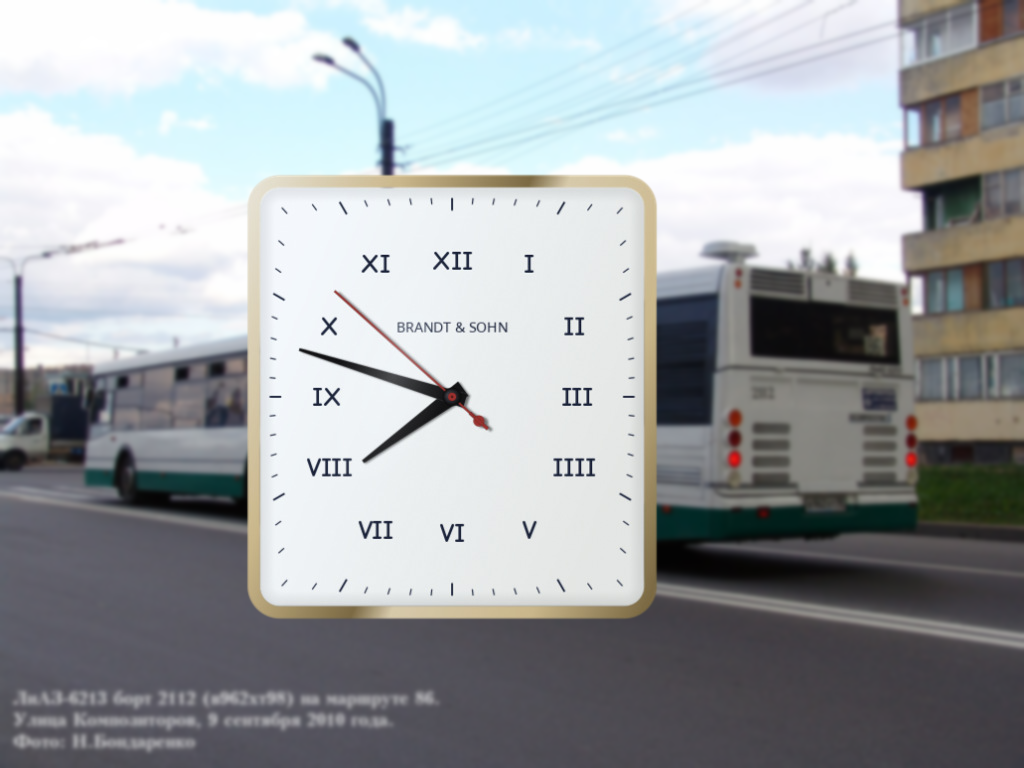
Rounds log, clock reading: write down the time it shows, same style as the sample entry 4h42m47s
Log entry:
7h47m52s
